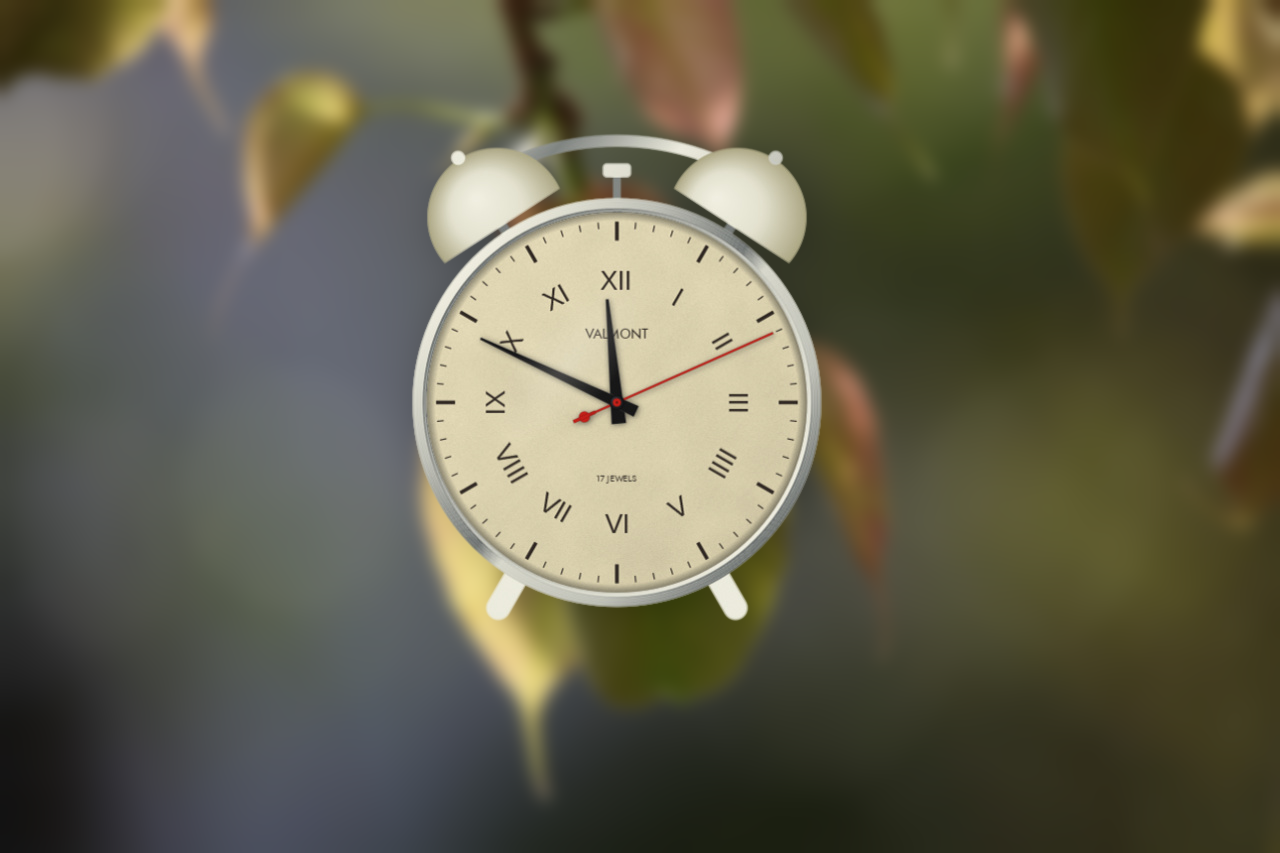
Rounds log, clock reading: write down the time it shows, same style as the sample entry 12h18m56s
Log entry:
11h49m11s
